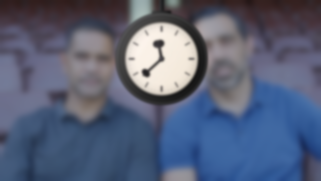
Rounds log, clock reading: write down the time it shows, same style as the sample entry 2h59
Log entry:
11h38
